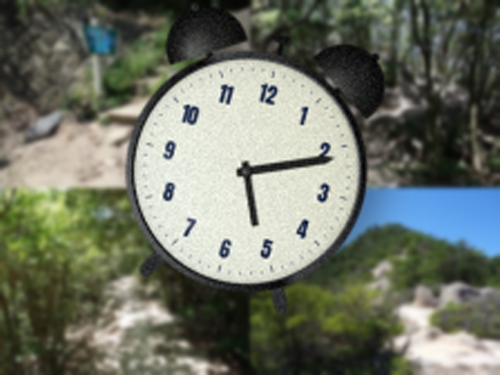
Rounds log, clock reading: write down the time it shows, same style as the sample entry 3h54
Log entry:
5h11
